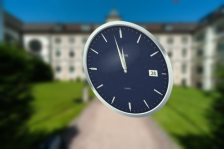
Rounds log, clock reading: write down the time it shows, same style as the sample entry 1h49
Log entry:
11h58
